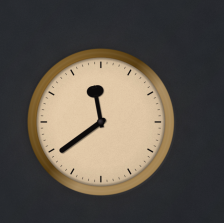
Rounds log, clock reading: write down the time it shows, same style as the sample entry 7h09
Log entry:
11h39
